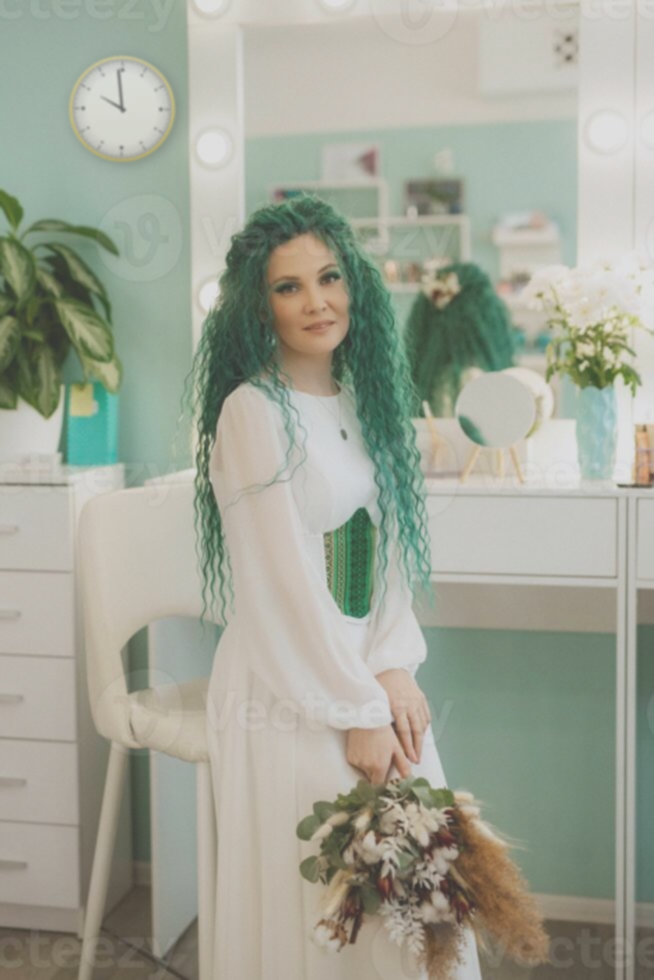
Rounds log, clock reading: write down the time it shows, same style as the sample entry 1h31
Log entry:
9h59
